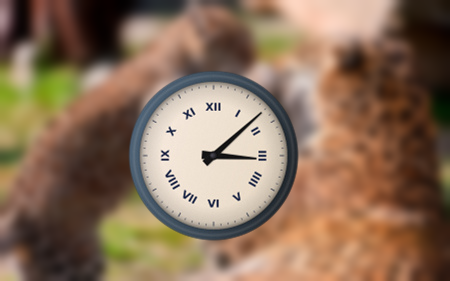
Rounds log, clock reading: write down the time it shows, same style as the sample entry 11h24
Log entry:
3h08
